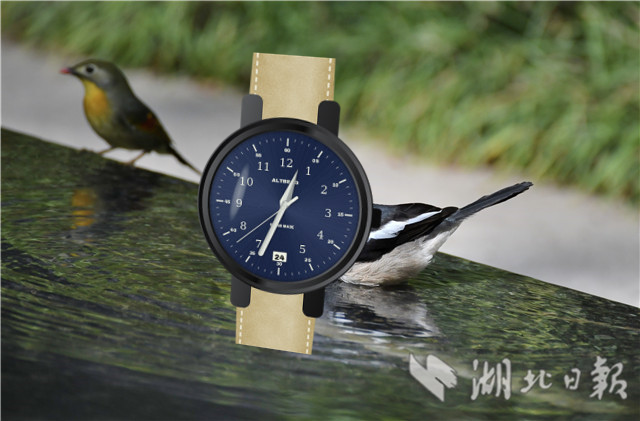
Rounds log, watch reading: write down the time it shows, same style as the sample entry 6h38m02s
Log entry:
12h33m38s
